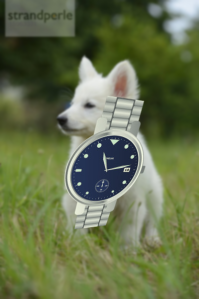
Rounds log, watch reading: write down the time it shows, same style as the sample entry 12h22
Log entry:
11h13
